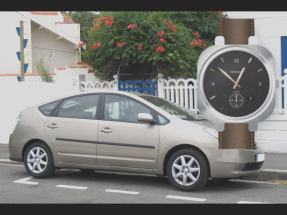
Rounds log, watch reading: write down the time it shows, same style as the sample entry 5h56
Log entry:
12h52
